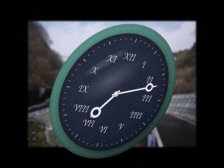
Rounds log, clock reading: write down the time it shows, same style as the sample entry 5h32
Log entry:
7h12
